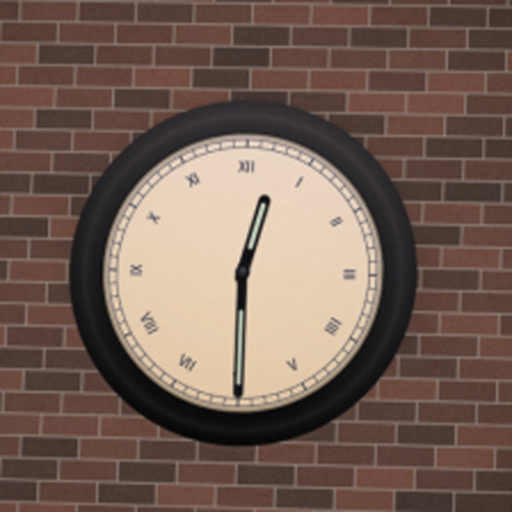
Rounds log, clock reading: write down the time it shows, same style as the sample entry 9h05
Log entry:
12h30
